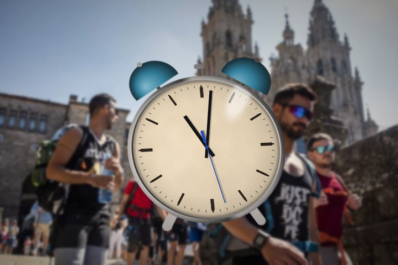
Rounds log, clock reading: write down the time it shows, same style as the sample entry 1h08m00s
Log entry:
11h01m28s
